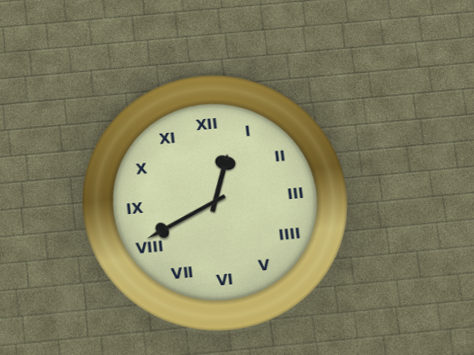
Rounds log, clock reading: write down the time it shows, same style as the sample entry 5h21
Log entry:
12h41
